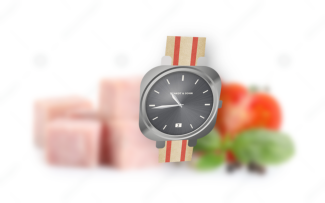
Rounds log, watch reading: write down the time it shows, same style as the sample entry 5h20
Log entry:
10h44
